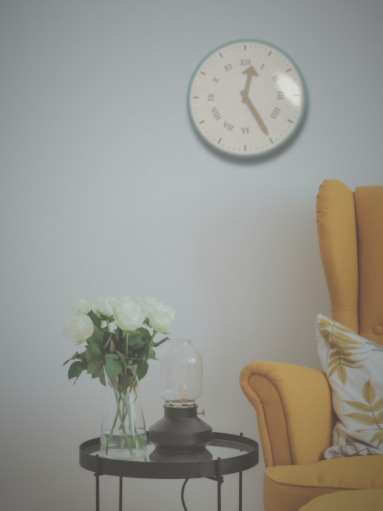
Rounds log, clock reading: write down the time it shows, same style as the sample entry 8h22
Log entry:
12h25
